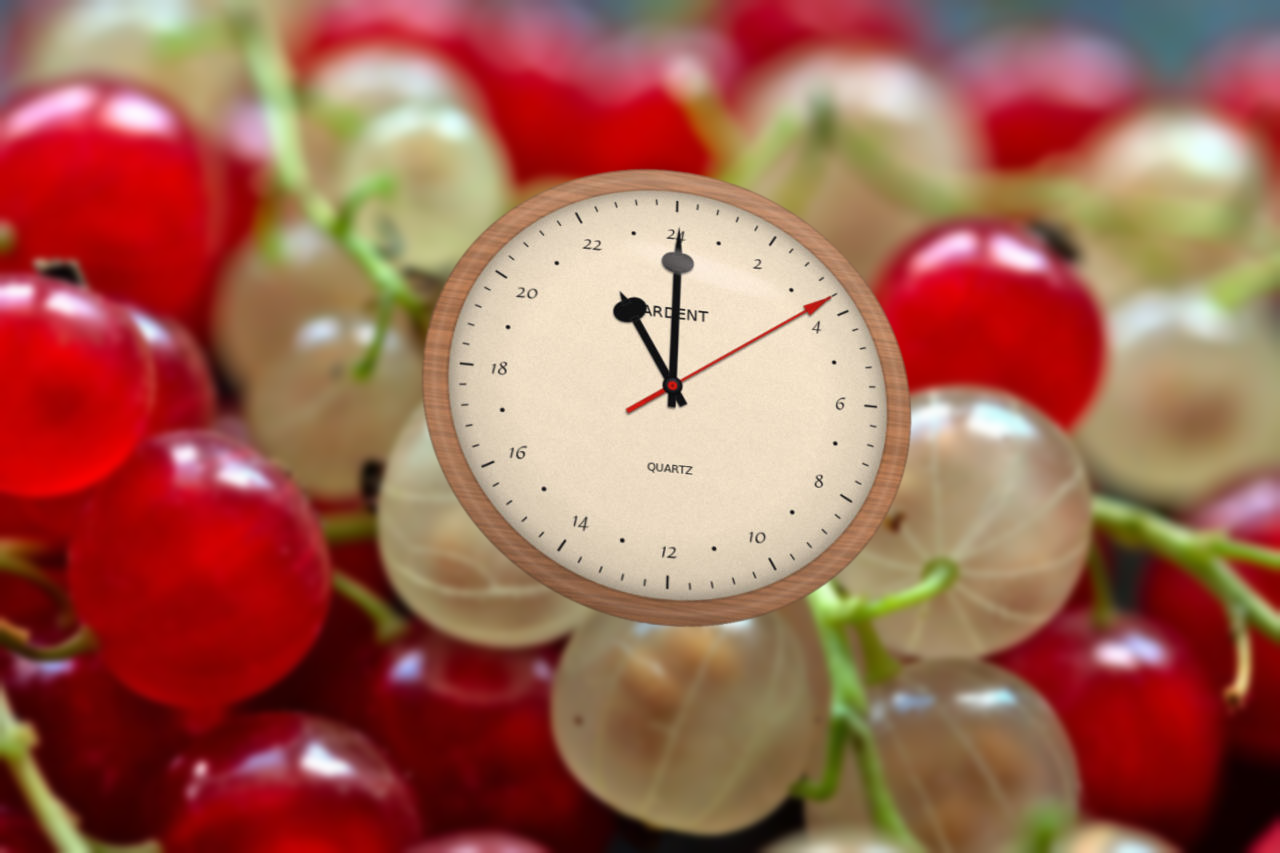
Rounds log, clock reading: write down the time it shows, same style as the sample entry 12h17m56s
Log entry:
22h00m09s
